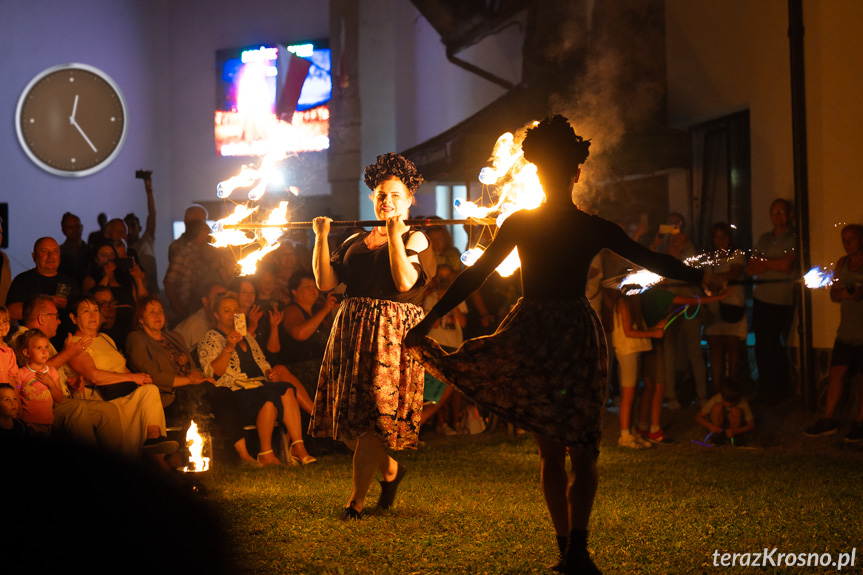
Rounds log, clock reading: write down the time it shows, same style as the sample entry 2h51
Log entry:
12h24
